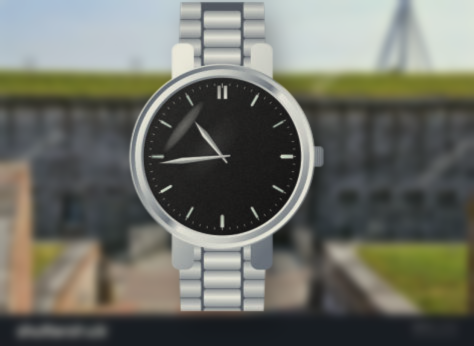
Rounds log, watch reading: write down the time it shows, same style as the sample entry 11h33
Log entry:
10h44
